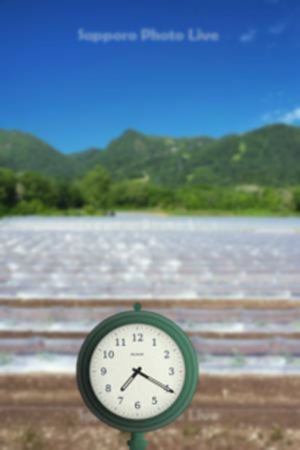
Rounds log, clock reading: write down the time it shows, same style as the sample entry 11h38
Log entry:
7h20
